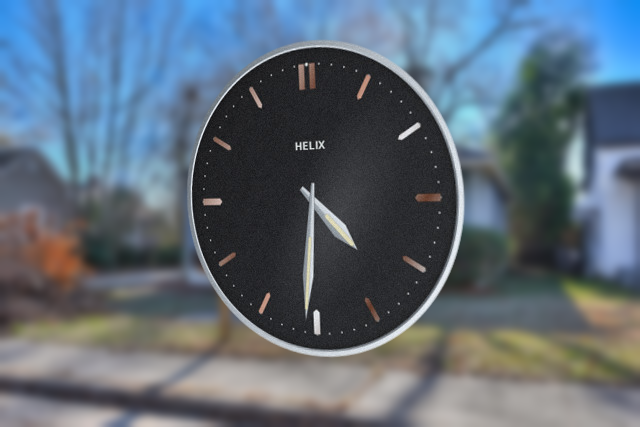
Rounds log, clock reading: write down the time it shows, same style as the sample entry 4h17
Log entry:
4h31
